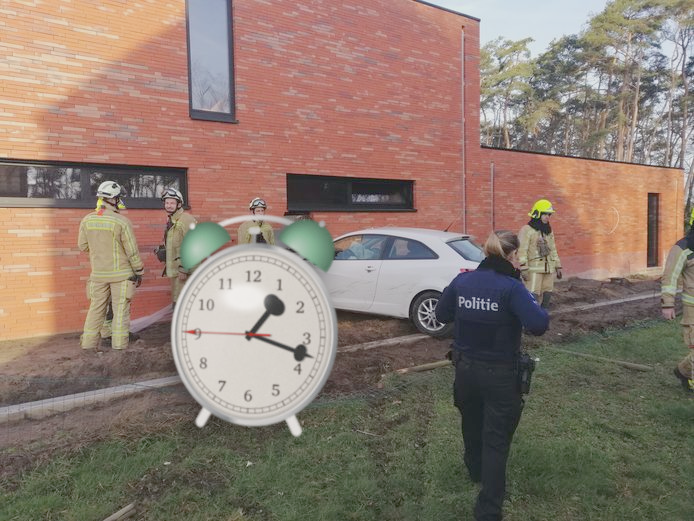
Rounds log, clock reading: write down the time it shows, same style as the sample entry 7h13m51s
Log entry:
1h17m45s
